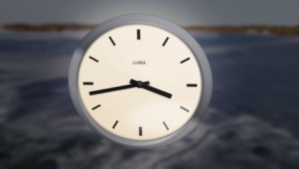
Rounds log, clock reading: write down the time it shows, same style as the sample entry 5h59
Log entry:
3h43
